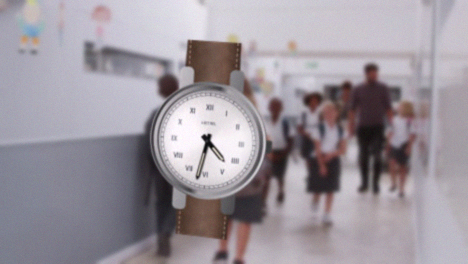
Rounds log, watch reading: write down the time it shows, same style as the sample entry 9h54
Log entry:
4h32
